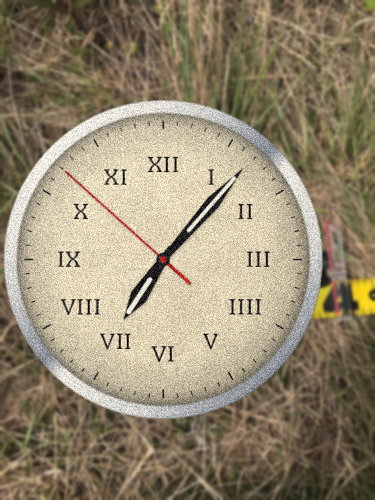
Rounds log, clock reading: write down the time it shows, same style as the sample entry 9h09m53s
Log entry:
7h06m52s
